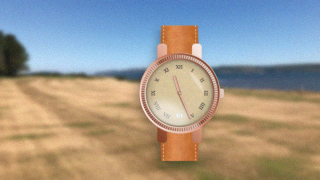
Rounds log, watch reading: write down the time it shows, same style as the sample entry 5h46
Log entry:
11h26
